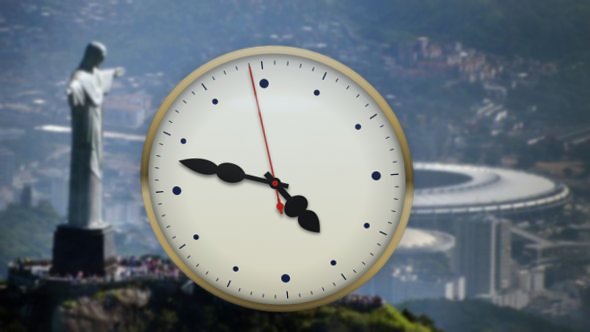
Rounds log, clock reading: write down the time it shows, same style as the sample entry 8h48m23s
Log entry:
4h47m59s
